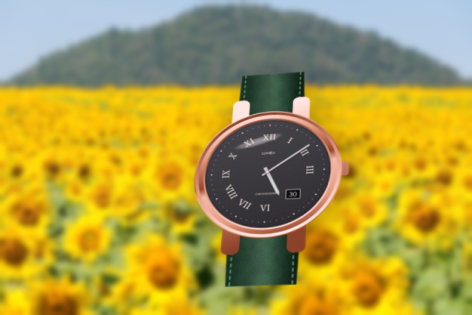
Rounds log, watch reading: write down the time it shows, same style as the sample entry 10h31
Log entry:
5h09
